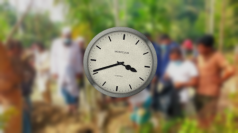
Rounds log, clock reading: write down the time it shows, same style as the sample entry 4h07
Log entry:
3h41
